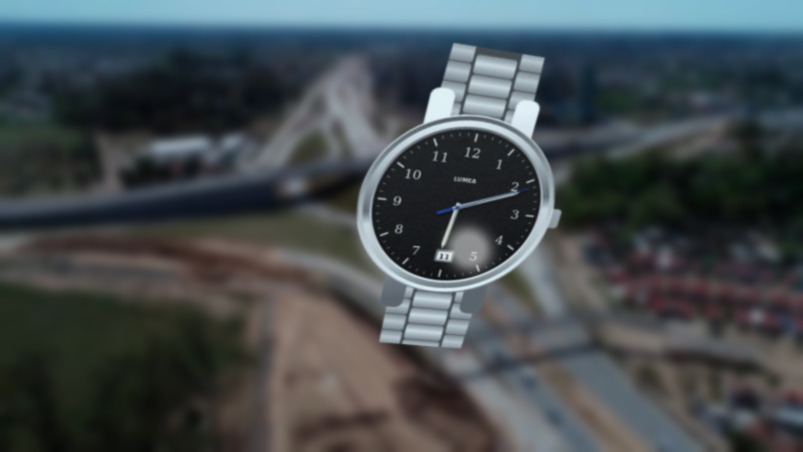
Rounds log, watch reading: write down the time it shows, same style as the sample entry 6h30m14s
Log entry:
6h11m11s
